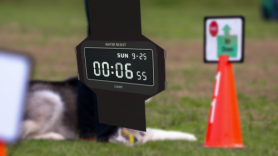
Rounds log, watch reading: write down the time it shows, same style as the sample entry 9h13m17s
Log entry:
0h06m55s
